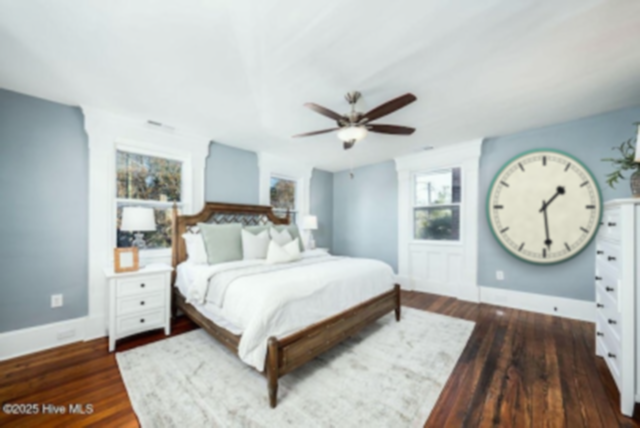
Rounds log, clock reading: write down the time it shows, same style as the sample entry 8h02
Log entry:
1h29
